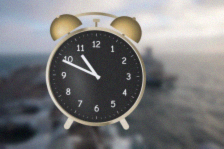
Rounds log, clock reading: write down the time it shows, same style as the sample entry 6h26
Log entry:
10h49
